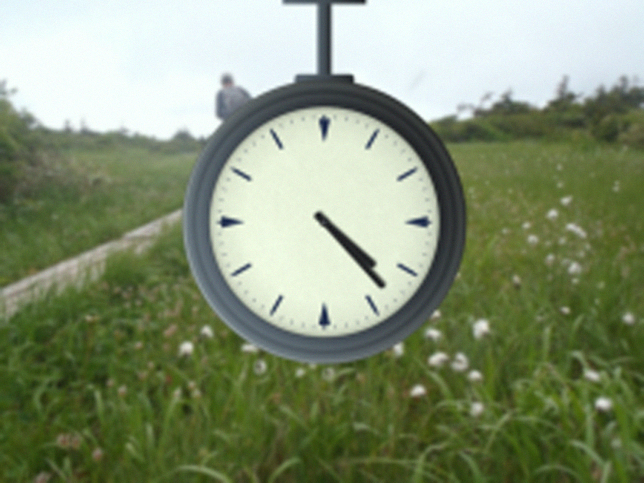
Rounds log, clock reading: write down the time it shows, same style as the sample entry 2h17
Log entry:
4h23
